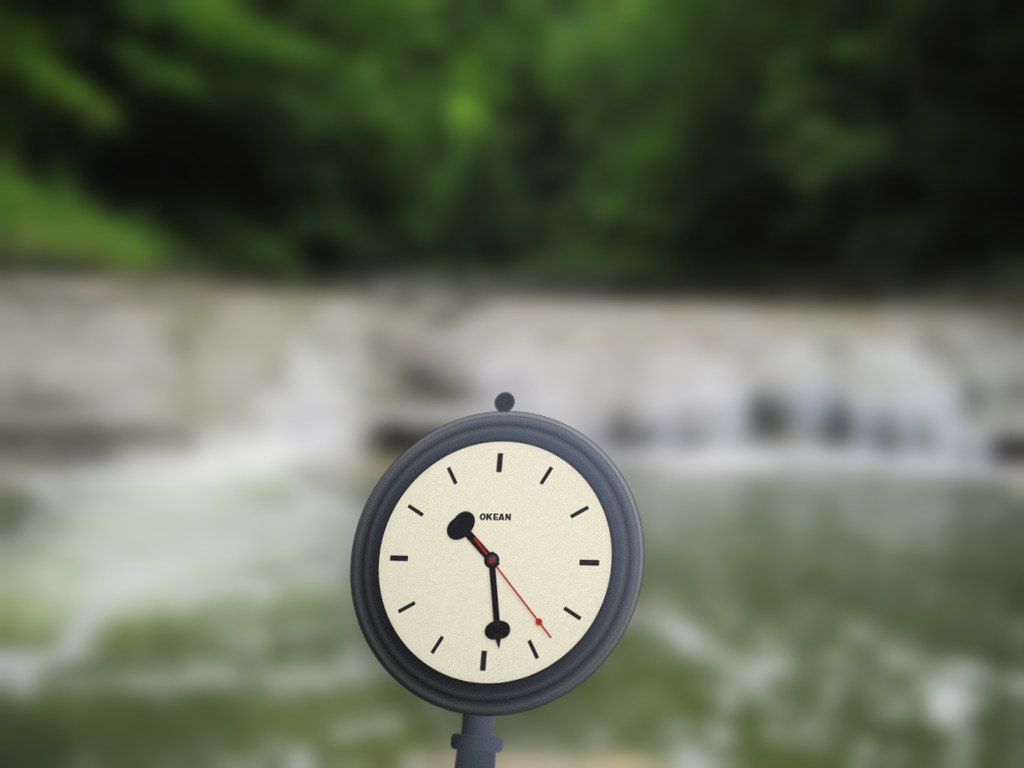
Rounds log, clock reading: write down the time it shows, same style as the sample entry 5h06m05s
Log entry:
10h28m23s
